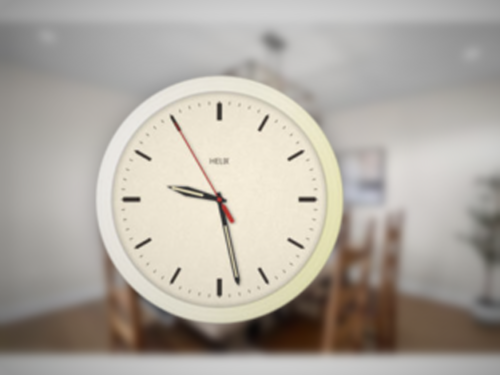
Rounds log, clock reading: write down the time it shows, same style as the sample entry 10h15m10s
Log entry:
9h27m55s
